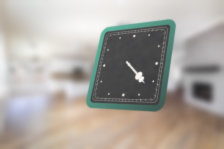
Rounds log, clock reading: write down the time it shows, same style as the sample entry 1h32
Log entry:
4h22
